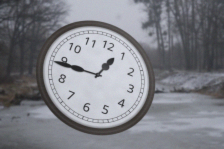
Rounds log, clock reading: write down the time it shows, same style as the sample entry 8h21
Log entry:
12h44
